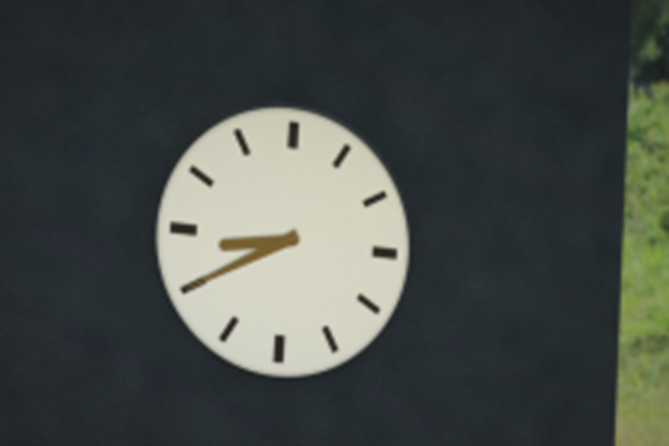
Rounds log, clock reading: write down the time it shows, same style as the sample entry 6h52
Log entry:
8h40
